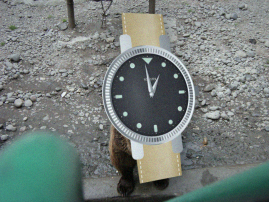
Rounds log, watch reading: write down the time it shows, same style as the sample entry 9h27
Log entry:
12h59
